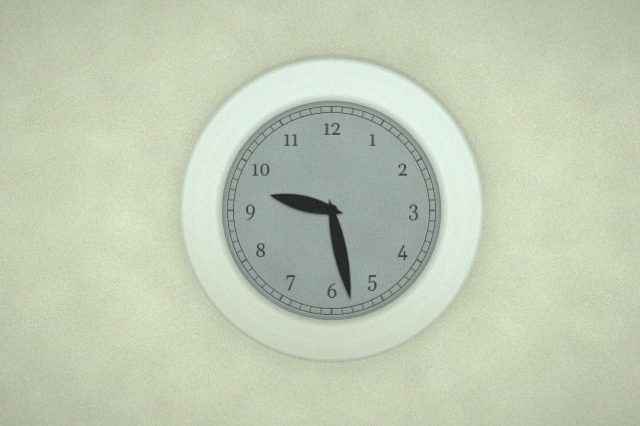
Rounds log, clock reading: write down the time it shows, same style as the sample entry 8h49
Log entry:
9h28
